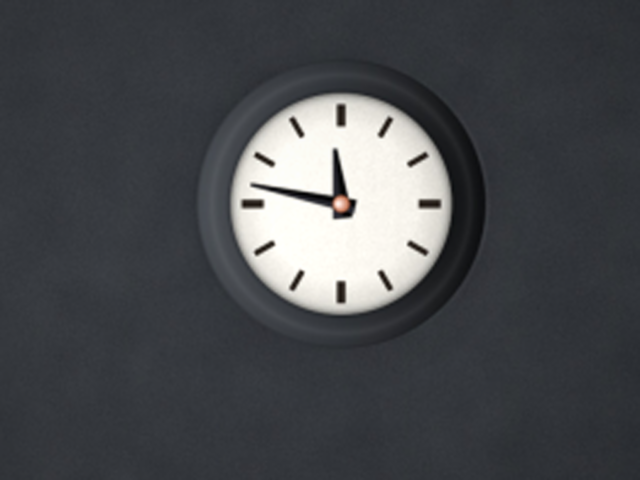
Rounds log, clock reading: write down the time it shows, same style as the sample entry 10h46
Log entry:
11h47
